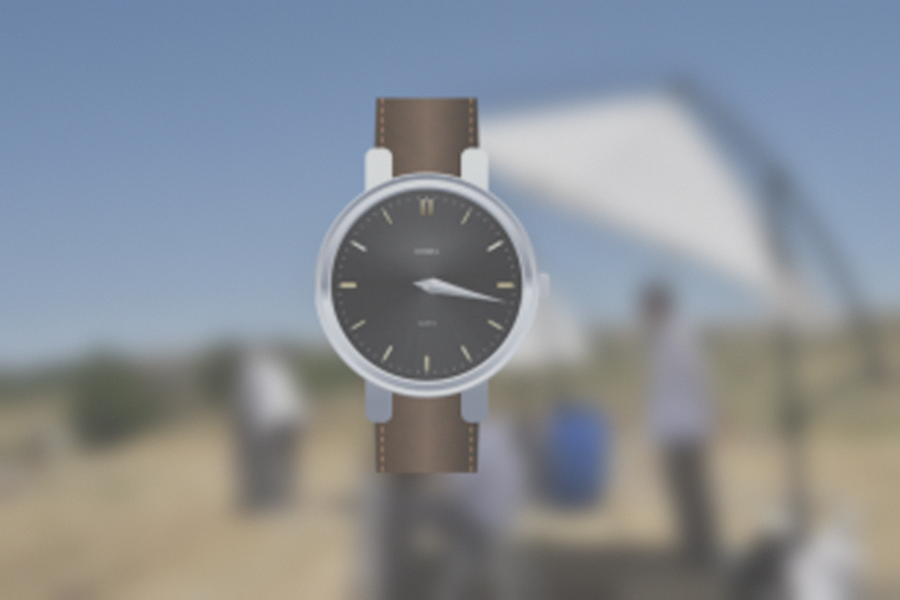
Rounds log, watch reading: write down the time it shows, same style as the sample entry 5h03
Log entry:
3h17
